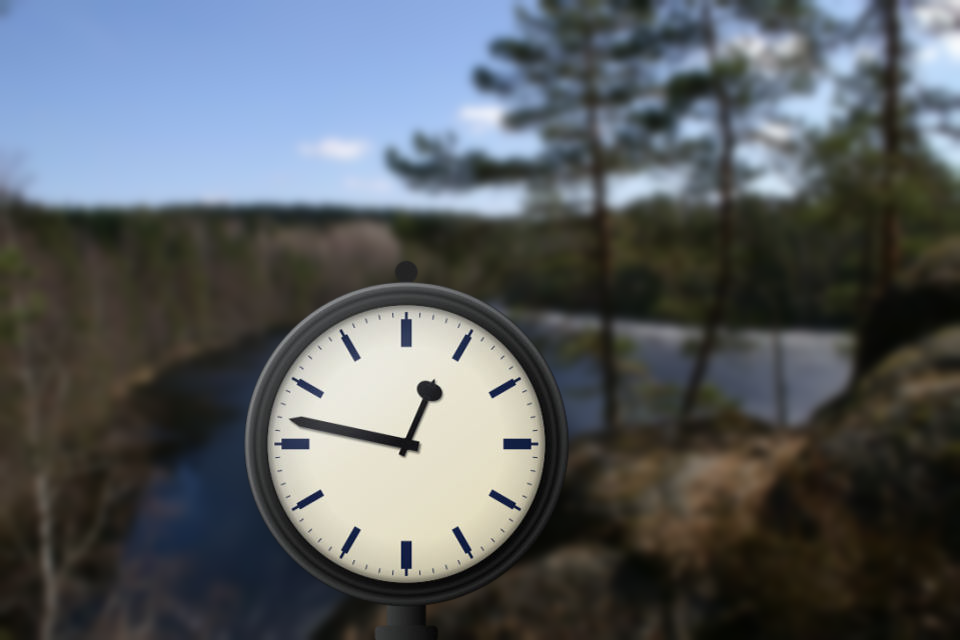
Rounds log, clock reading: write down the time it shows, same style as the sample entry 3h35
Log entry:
12h47
